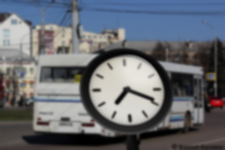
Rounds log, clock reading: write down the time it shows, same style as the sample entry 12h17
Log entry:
7h19
